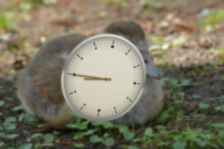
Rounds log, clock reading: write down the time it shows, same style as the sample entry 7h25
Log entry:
8h45
